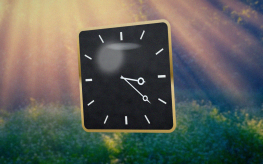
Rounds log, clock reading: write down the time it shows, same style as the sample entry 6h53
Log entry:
3h22
